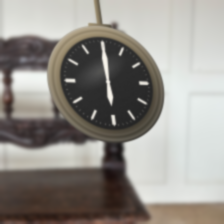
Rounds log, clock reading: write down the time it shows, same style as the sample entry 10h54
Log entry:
6h00
